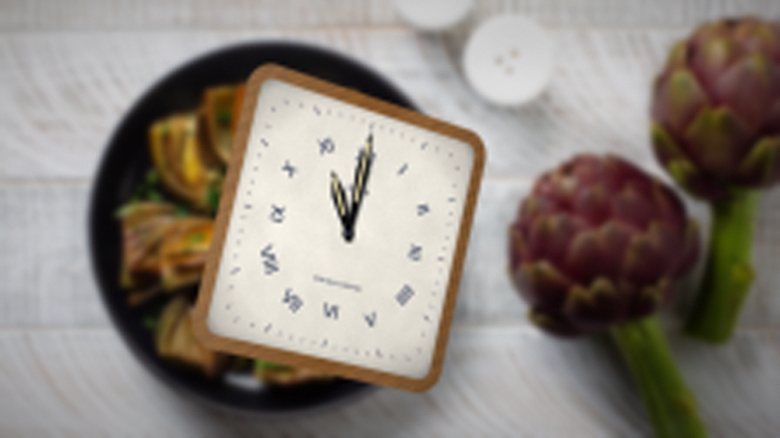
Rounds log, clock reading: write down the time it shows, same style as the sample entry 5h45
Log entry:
11h00
